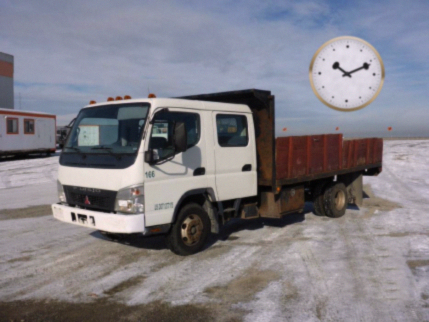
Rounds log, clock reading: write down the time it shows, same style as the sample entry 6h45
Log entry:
10h11
